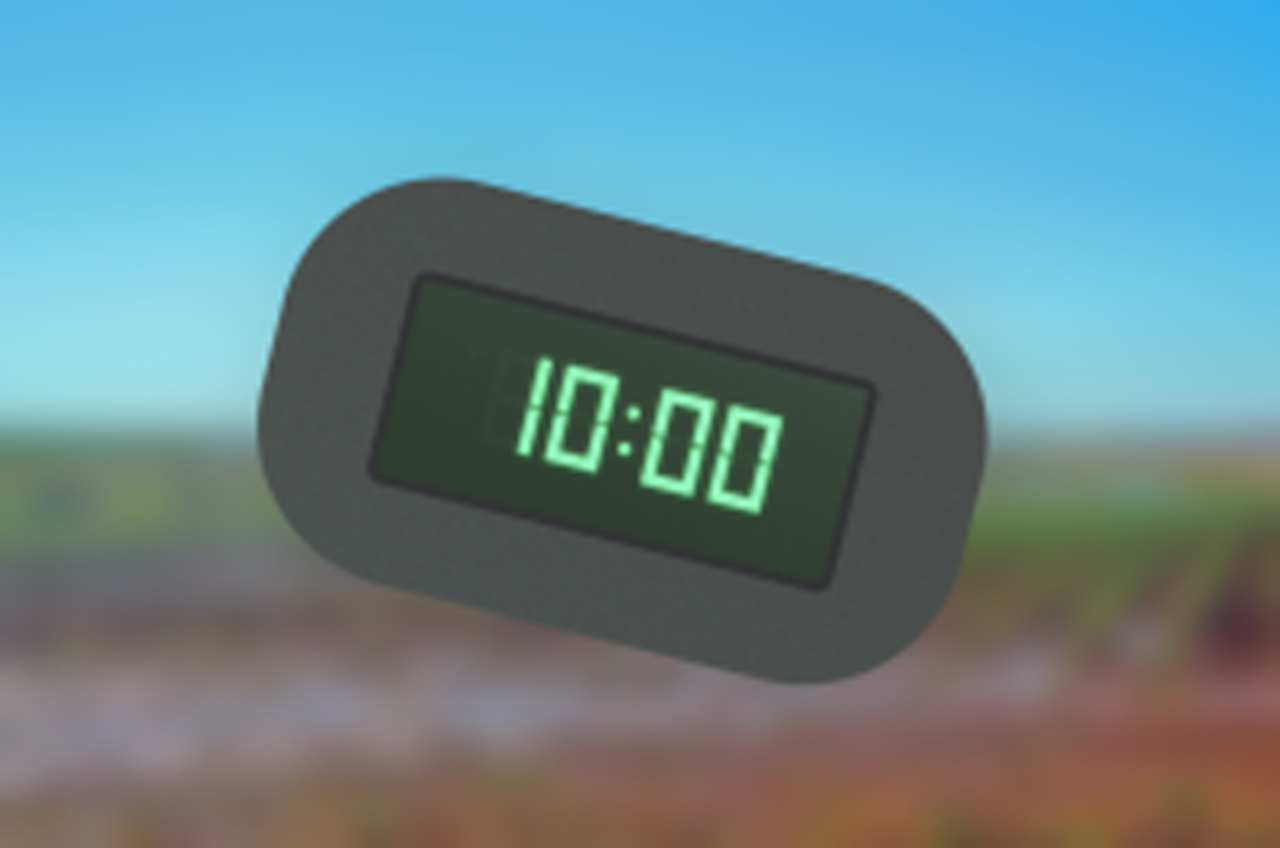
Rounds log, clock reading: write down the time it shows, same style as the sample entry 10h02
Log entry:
10h00
